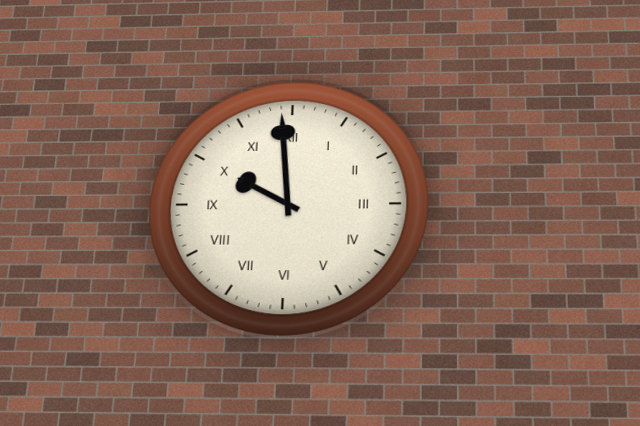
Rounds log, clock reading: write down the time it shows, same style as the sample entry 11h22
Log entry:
9h59
